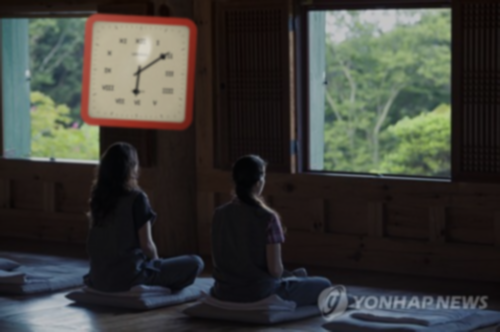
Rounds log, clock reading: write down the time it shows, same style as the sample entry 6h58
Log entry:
6h09
